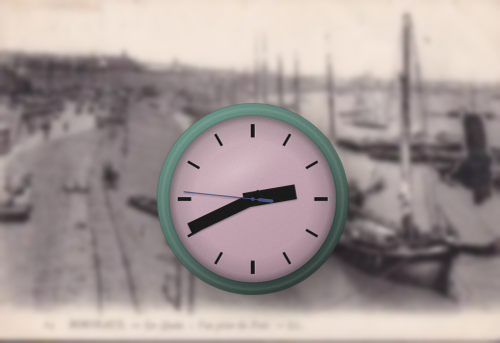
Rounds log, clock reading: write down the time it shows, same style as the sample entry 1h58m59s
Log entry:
2h40m46s
